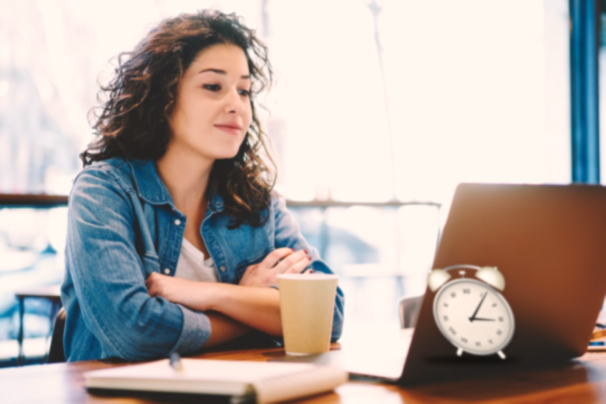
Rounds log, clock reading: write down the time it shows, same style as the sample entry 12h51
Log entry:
3h06
